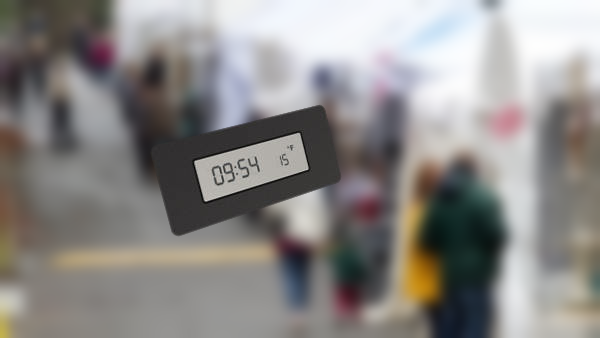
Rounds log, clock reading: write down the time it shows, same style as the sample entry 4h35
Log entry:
9h54
